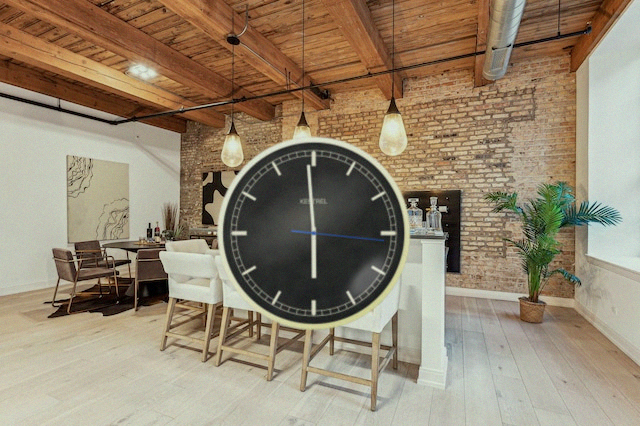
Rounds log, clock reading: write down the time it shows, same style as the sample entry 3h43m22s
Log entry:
5h59m16s
